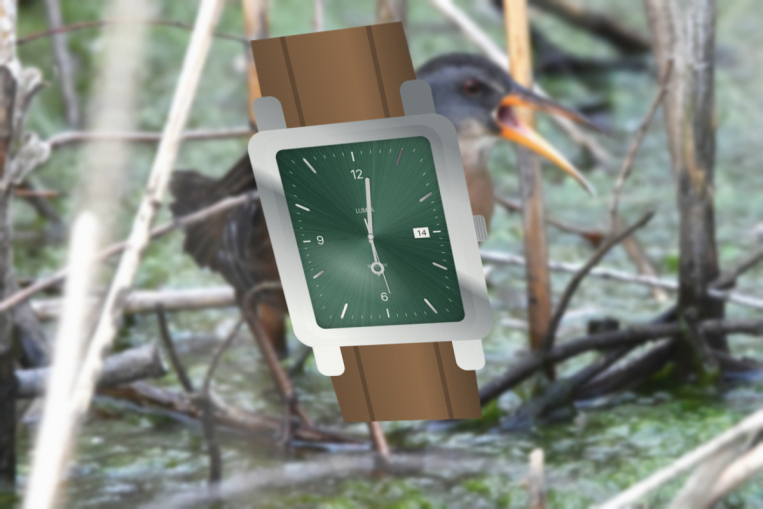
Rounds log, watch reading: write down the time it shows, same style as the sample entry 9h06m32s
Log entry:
6h01m29s
